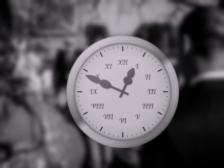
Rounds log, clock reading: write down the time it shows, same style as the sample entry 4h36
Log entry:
12h49
